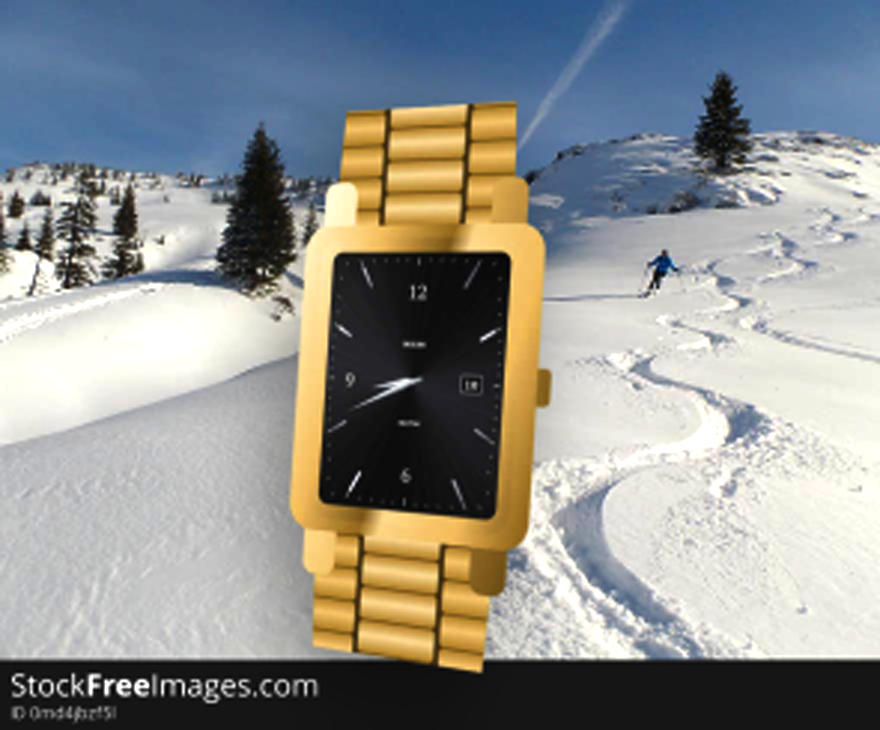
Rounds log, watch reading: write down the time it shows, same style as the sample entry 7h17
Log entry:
8h41
